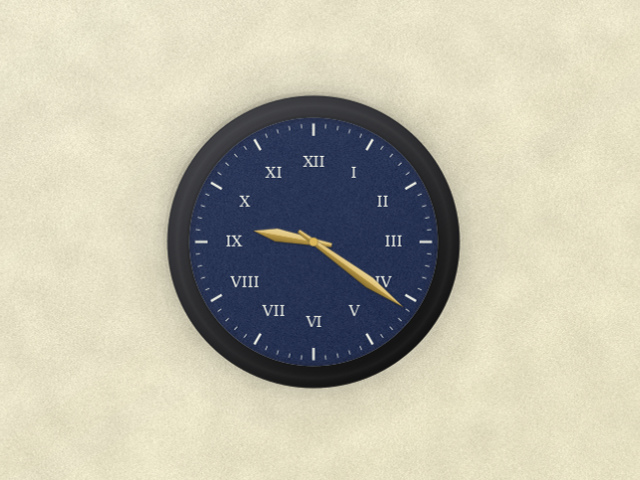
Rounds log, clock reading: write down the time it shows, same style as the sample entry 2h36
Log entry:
9h21
